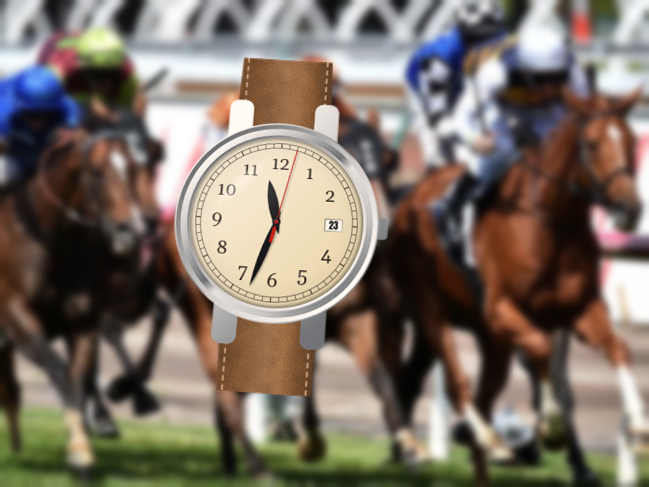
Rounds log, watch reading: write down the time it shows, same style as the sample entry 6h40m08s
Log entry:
11h33m02s
